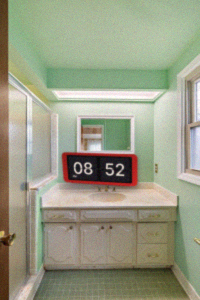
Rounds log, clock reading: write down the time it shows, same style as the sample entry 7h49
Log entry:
8h52
